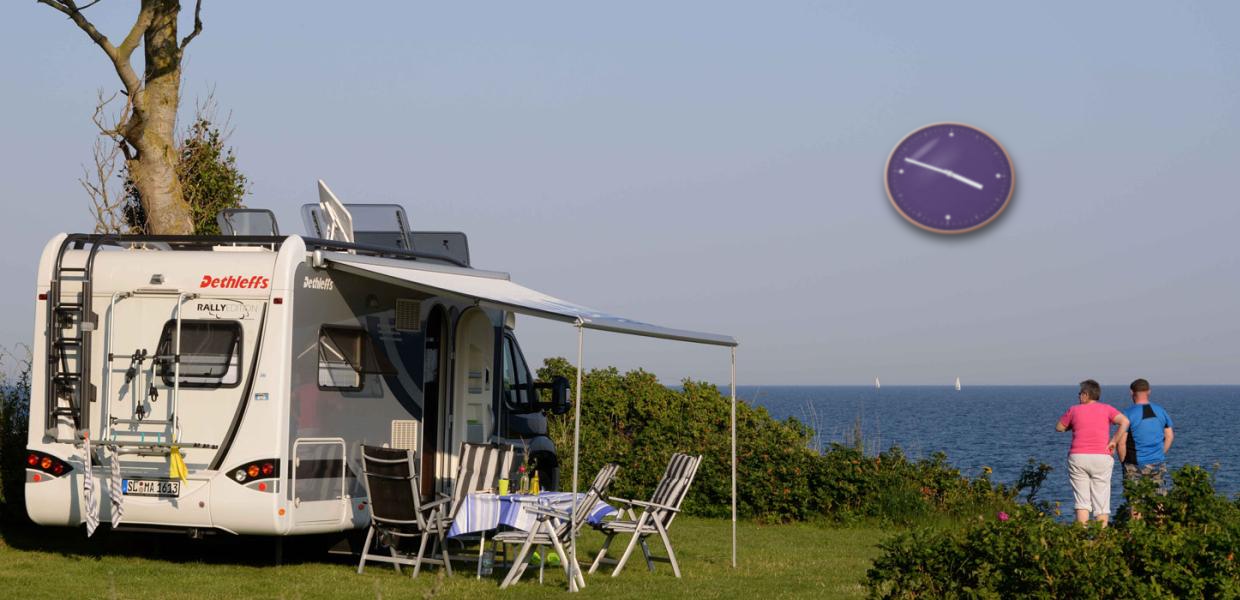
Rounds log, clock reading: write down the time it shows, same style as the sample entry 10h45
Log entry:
3h48
